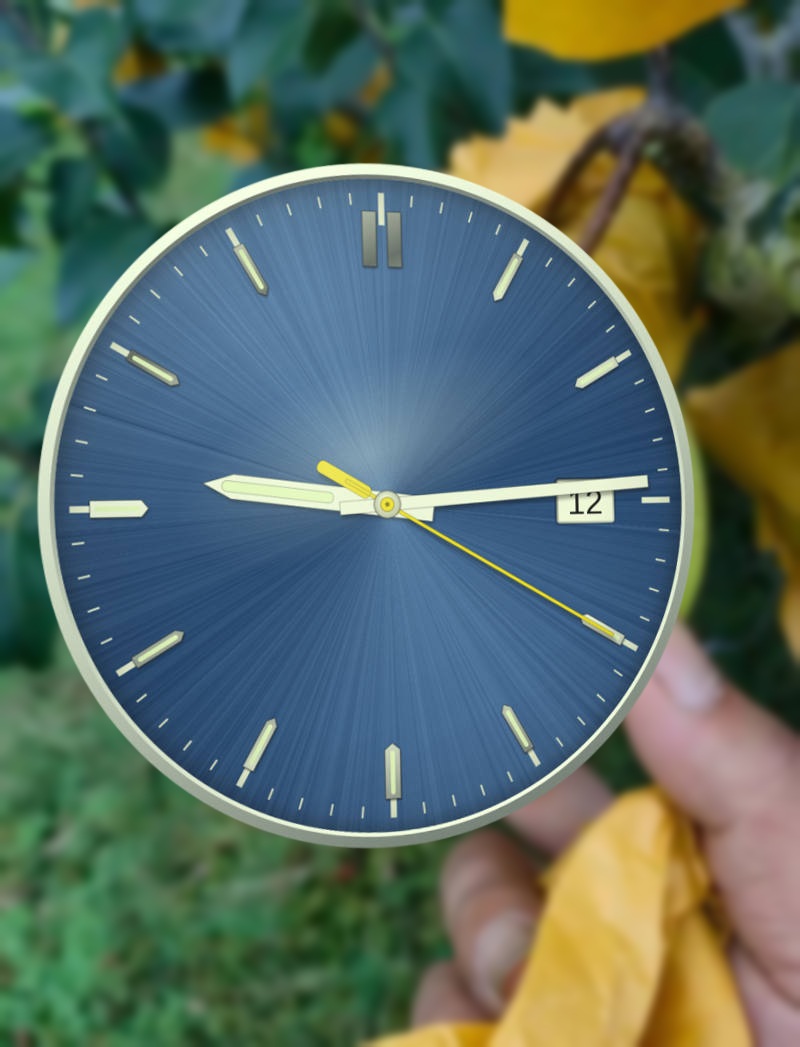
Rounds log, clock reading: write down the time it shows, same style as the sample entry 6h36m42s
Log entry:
9h14m20s
